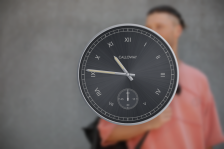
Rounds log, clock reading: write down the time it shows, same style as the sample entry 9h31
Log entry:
10h46
